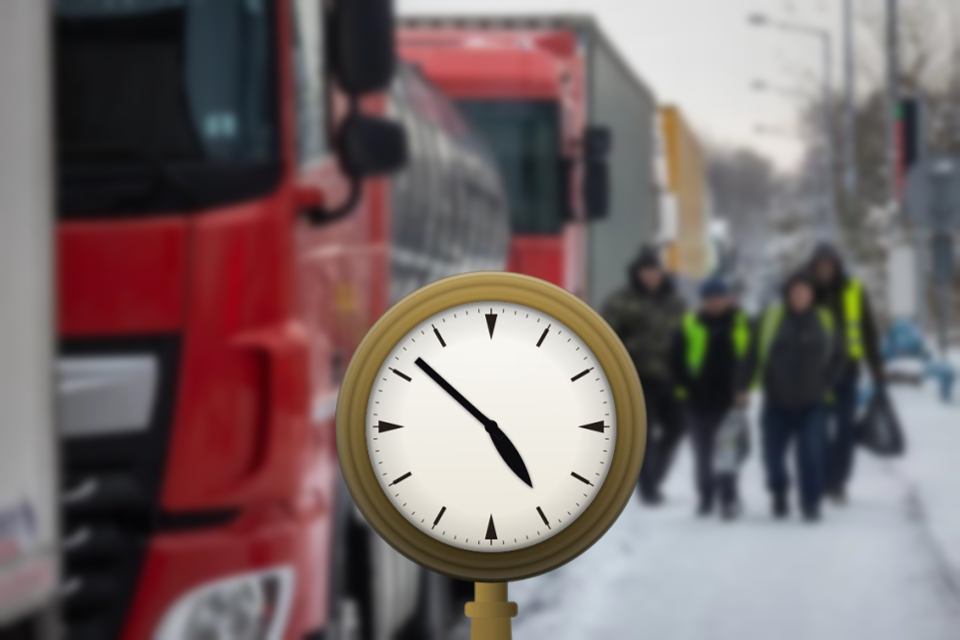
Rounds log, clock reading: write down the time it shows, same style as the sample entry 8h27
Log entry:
4h52
